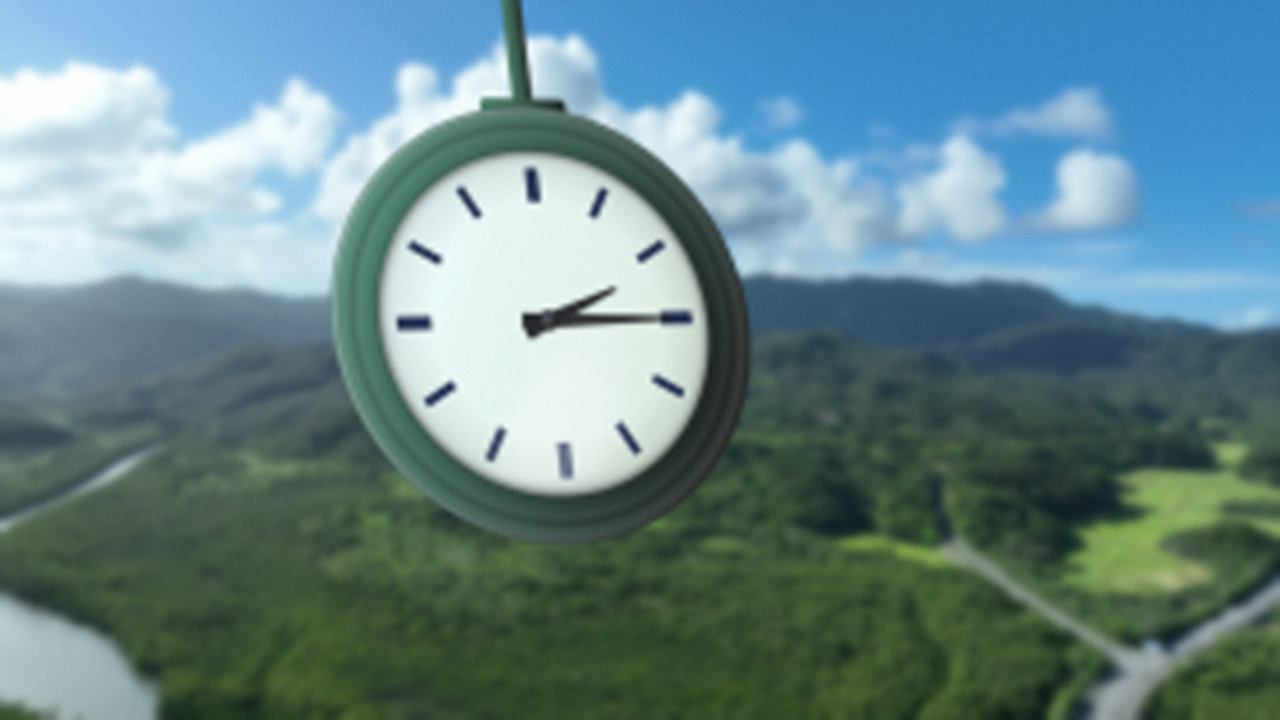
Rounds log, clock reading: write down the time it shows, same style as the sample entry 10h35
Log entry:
2h15
